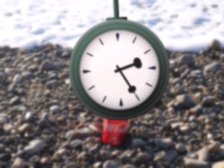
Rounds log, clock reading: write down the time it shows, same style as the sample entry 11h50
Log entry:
2h25
